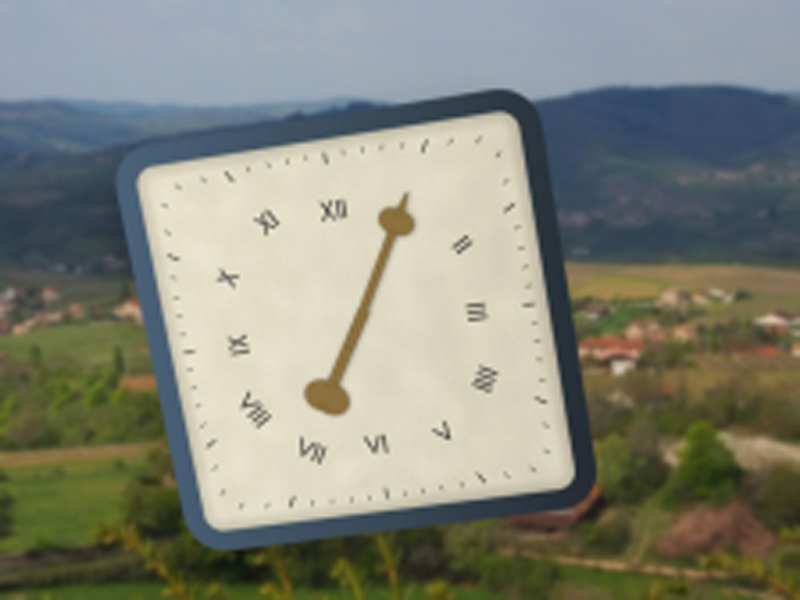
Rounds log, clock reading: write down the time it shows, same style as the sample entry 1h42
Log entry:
7h05
